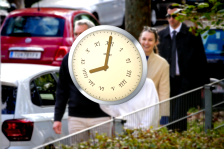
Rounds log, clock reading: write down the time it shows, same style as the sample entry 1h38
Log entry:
8h00
